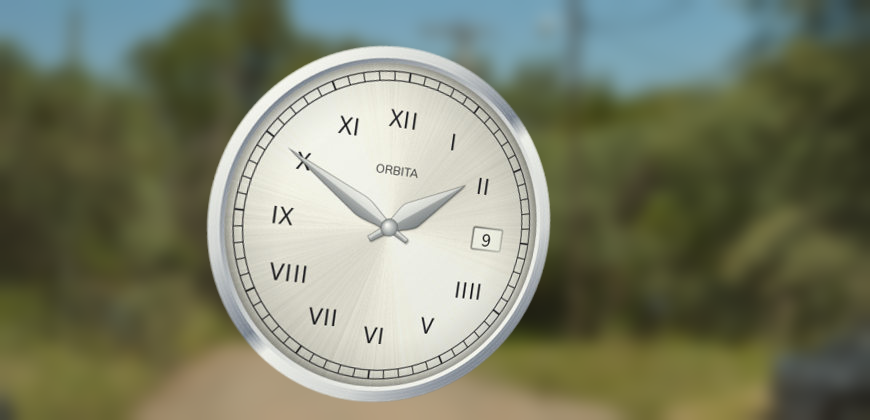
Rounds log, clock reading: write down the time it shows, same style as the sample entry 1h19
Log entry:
1h50
